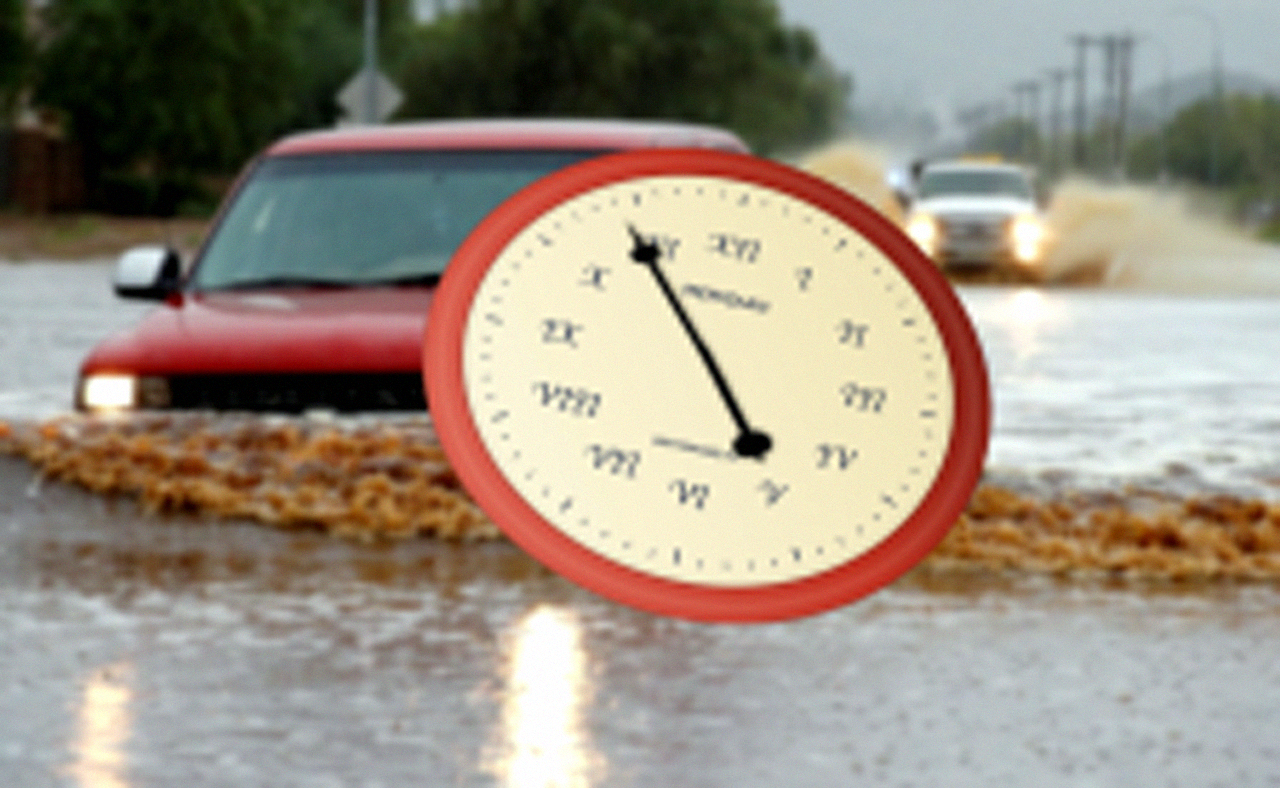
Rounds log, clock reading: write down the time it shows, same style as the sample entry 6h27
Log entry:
4h54
